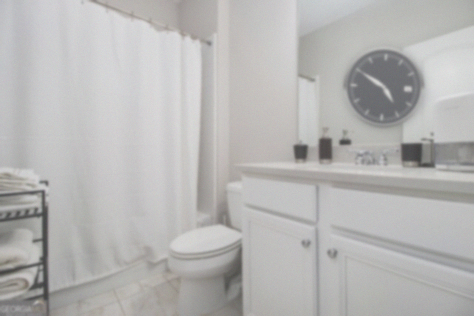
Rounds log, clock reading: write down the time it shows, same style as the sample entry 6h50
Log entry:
4h50
